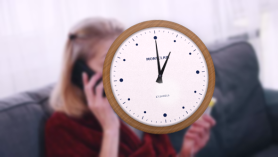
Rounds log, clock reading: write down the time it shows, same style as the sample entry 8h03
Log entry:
1h00
